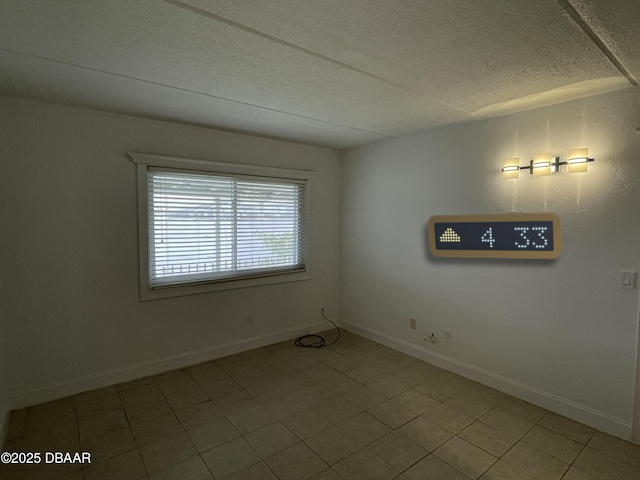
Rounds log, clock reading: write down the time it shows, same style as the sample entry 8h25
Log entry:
4h33
